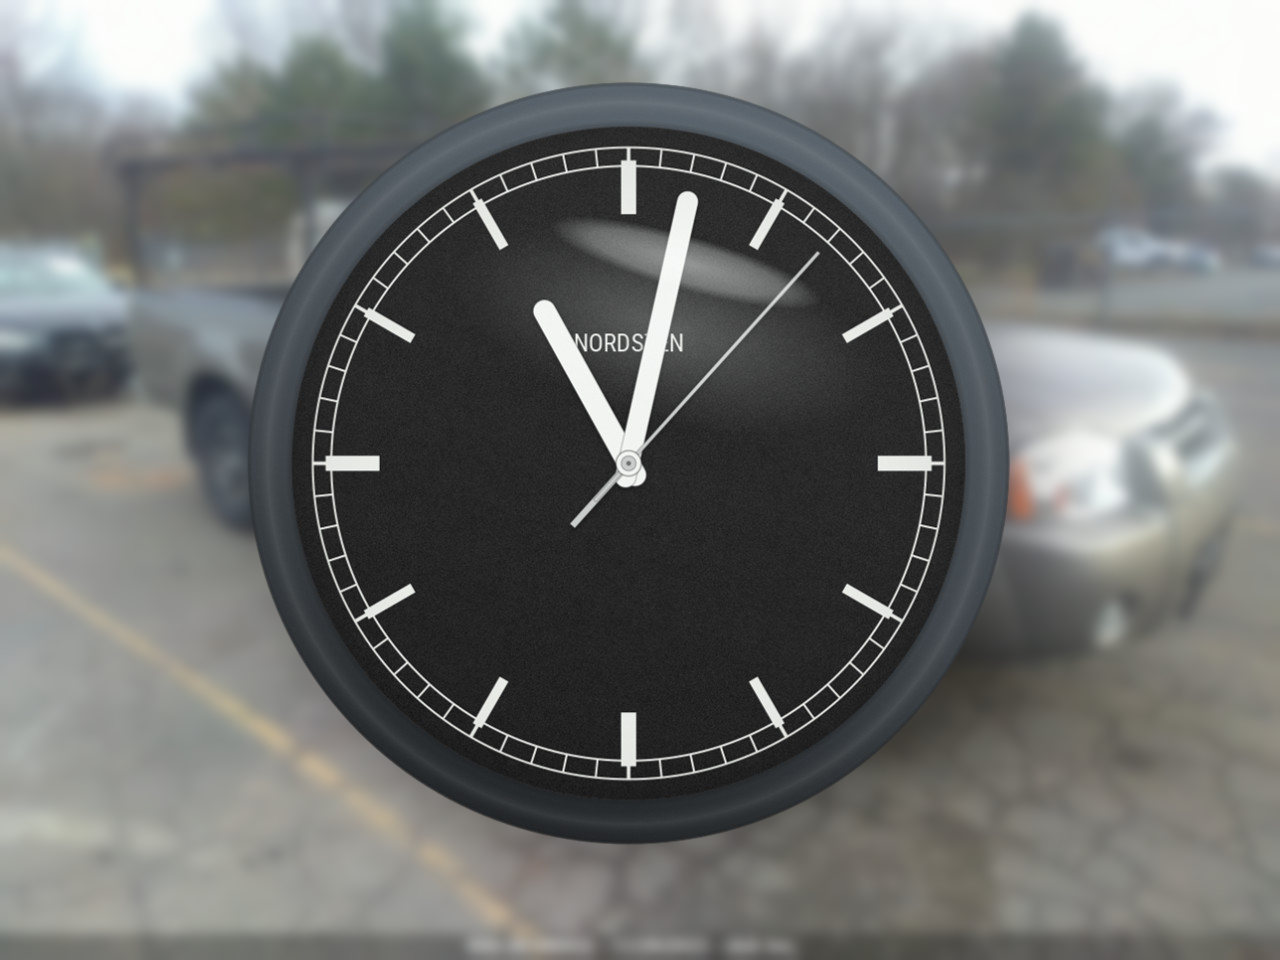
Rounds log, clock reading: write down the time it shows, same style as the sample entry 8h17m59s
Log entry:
11h02m07s
